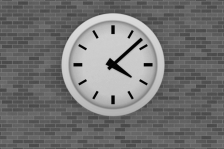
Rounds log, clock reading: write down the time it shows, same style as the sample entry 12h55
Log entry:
4h08
